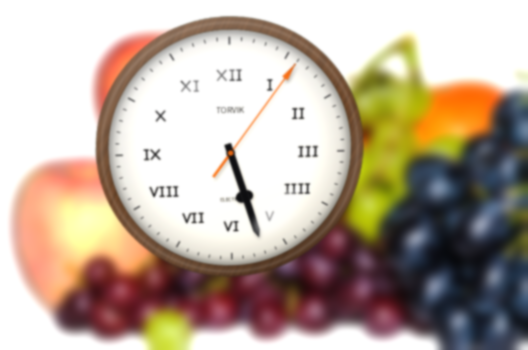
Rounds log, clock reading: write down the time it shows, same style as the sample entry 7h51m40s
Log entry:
5h27m06s
